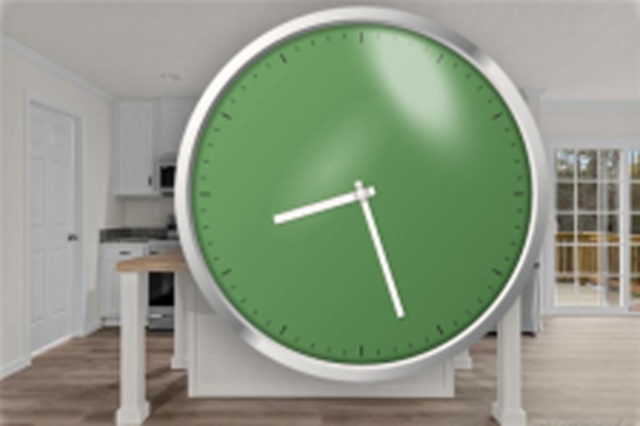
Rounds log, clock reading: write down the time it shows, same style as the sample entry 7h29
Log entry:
8h27
